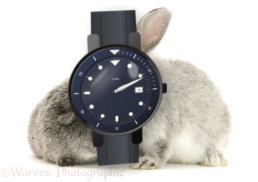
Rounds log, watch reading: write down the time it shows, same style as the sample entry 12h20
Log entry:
2h11
